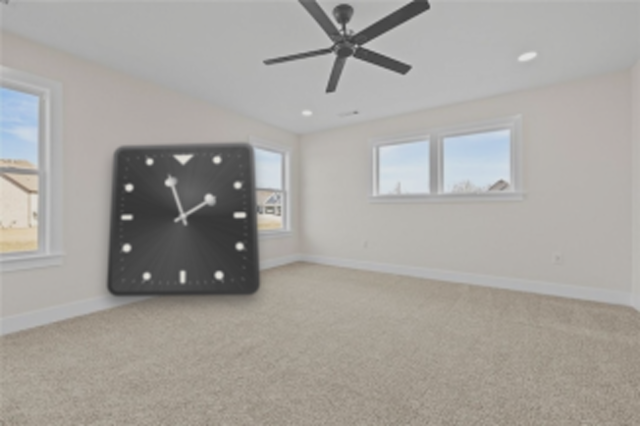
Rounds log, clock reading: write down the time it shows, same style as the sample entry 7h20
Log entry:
1h57
